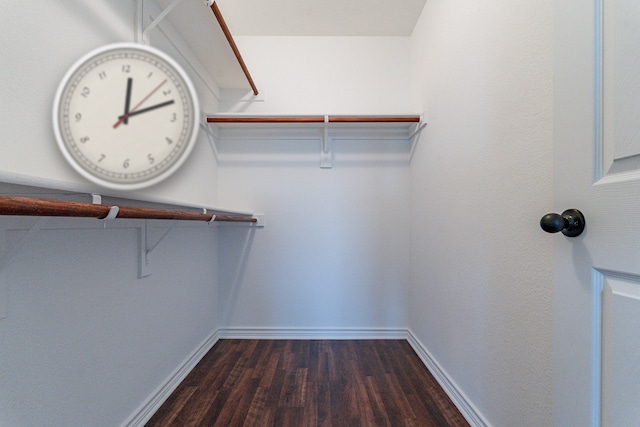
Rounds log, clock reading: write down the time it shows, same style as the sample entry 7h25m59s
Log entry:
12h12m08s
